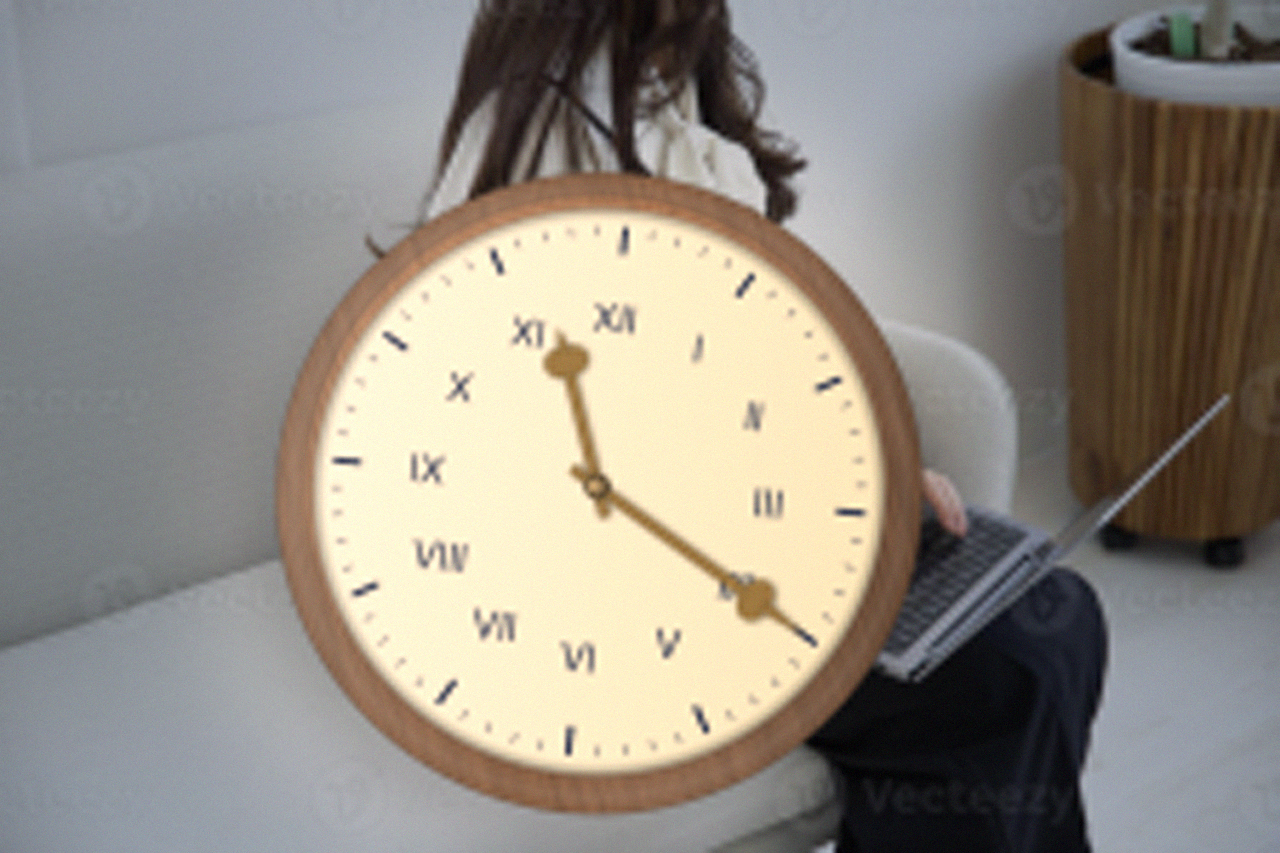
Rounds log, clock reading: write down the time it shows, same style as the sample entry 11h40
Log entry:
11h20
